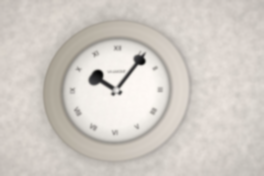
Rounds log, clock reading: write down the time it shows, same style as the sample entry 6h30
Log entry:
10h06
